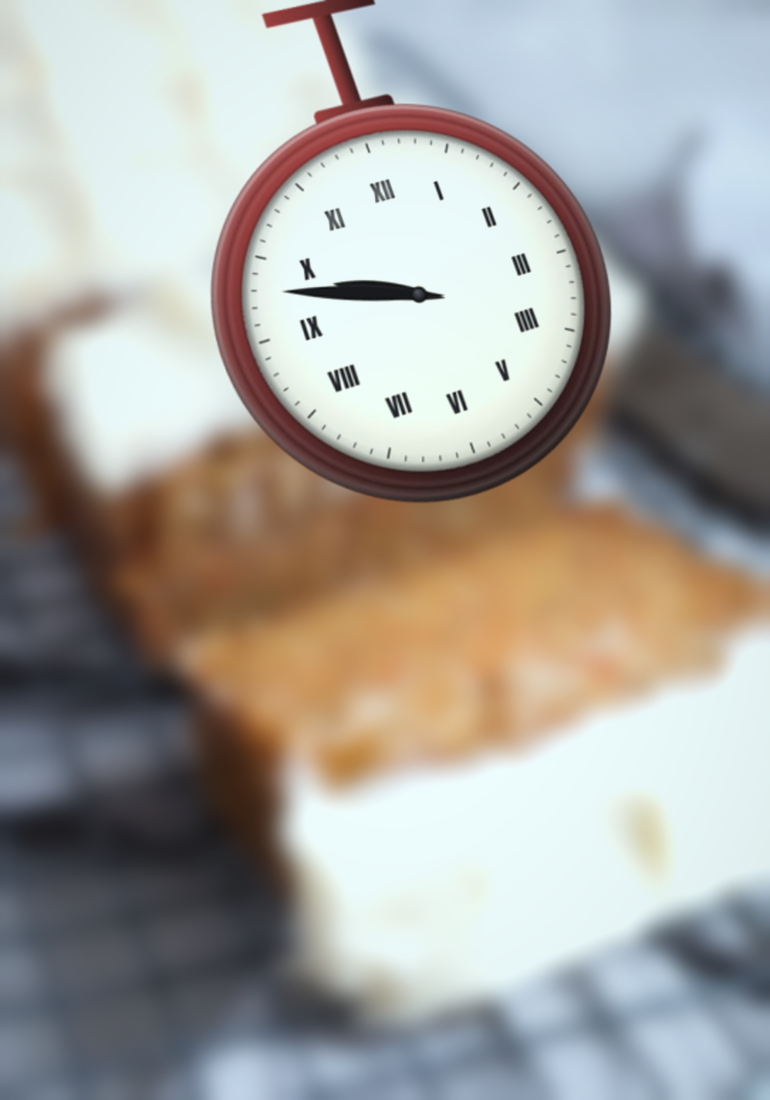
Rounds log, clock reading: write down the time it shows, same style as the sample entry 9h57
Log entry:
9h48
